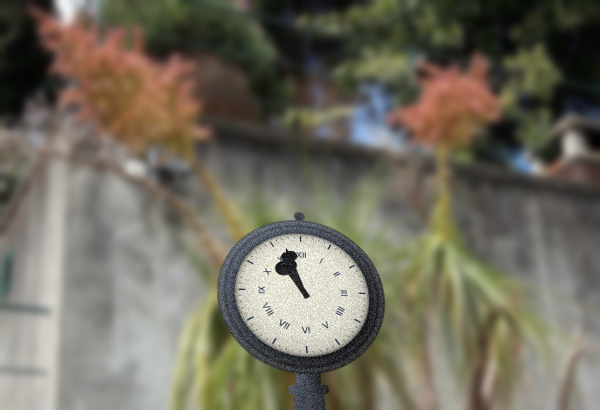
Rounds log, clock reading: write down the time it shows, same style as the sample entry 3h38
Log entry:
10h57
